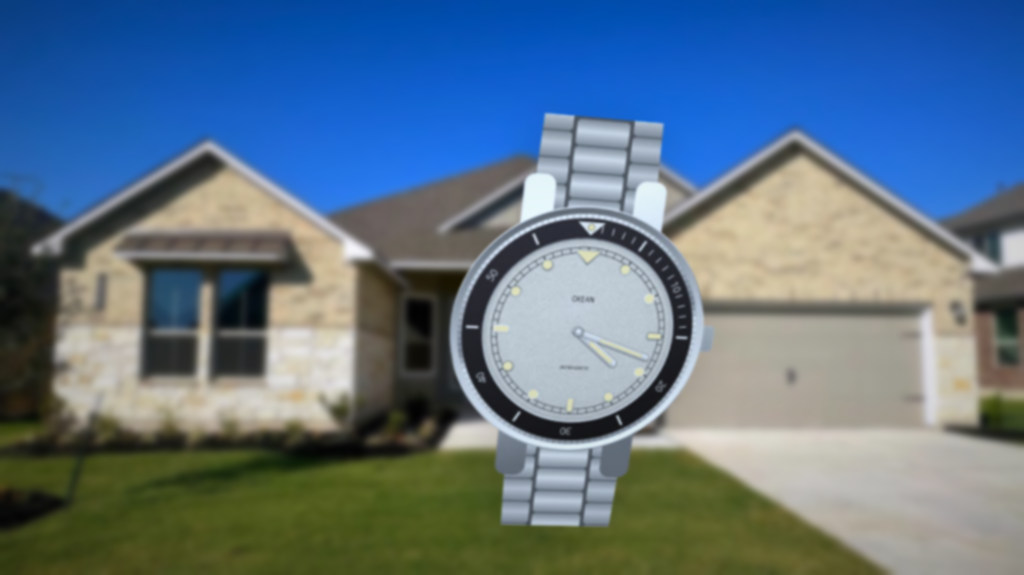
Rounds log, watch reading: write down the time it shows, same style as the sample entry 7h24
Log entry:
4h18
